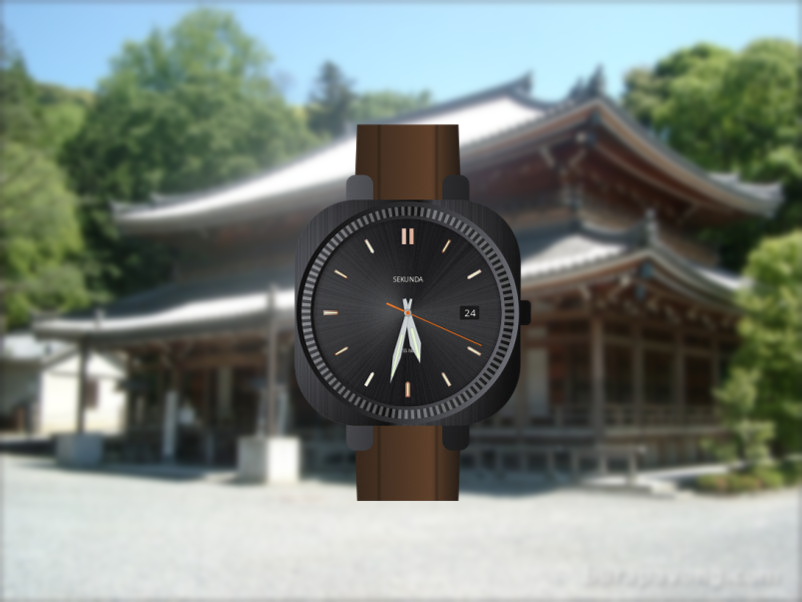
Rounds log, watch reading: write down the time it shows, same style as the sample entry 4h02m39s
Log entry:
5h32m19s
